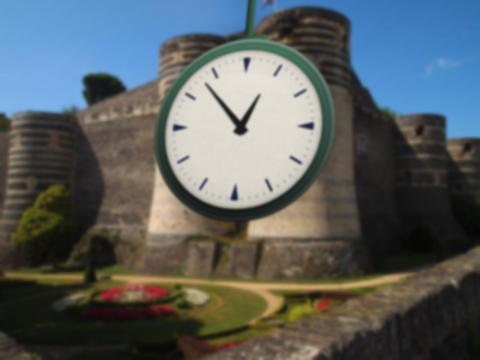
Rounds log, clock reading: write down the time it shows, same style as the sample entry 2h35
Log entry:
12h53
